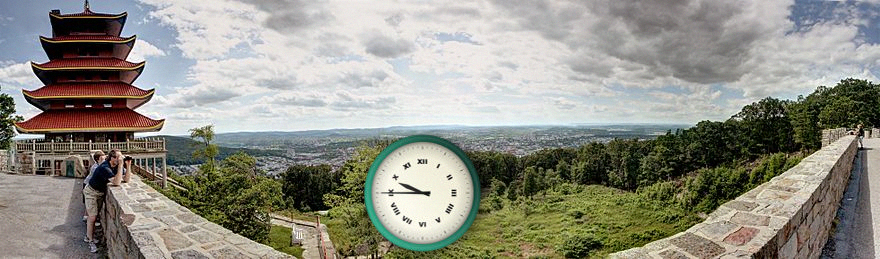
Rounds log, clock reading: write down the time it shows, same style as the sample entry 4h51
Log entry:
9h45
